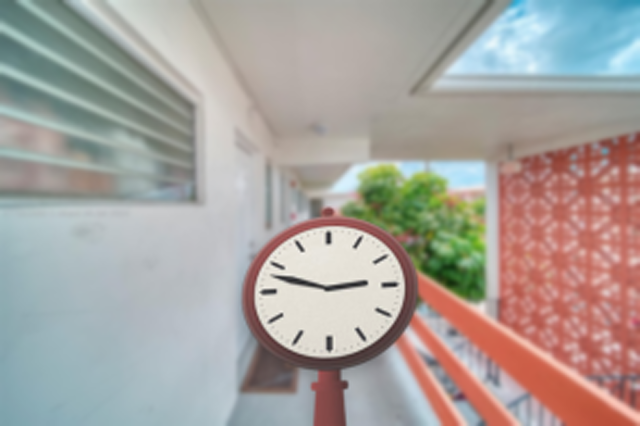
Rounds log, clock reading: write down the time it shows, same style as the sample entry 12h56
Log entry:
2h48
